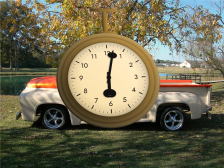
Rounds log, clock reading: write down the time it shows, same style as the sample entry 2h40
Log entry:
6h02
